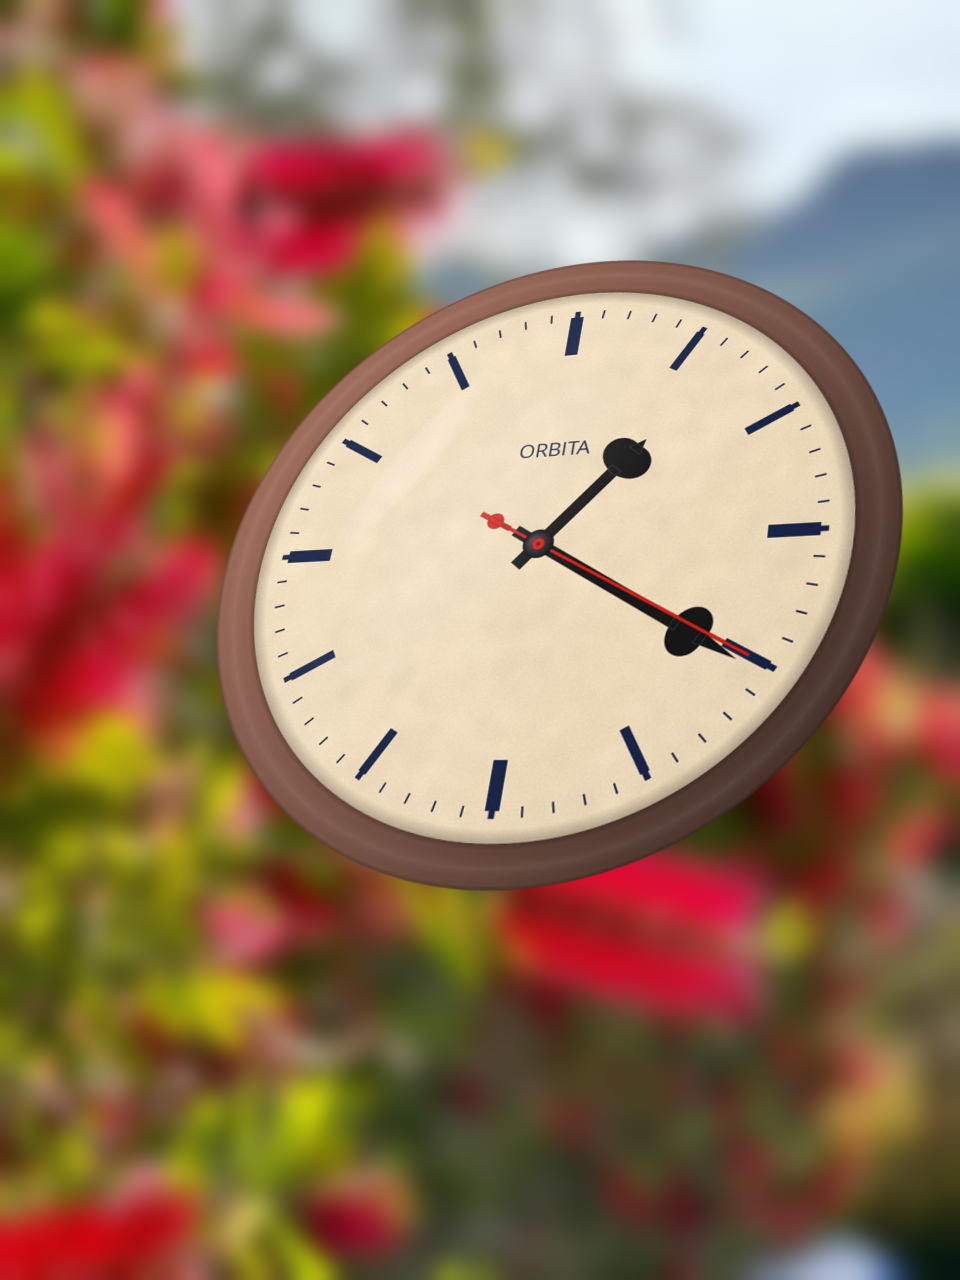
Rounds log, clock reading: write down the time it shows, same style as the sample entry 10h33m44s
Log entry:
1h20m20s
